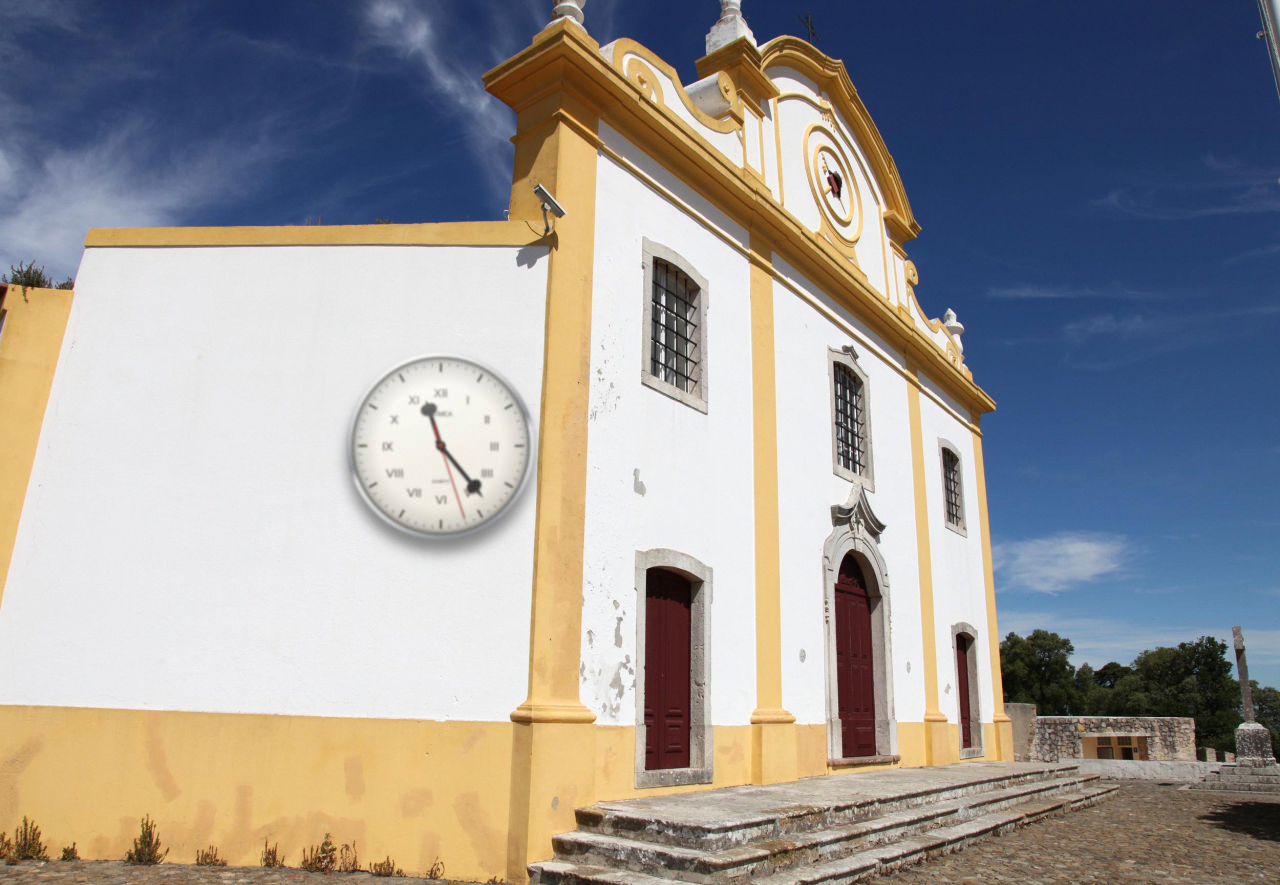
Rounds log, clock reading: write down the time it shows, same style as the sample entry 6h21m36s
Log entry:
11h23m27s
